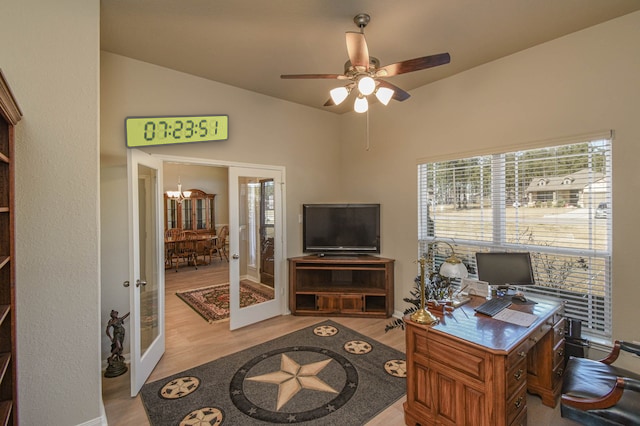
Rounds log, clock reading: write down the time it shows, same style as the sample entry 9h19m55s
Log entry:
7h23m51s
